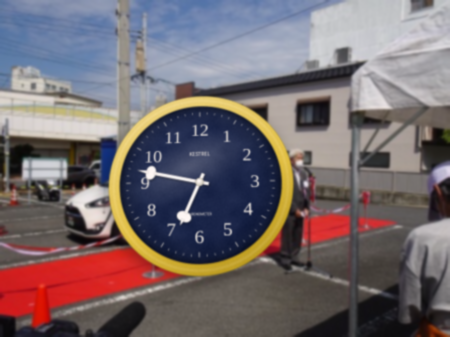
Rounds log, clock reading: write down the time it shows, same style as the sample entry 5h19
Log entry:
6h47
